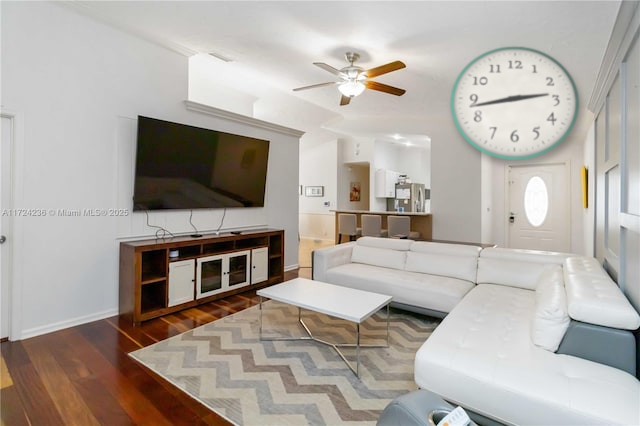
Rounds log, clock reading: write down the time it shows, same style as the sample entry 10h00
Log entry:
2h43
